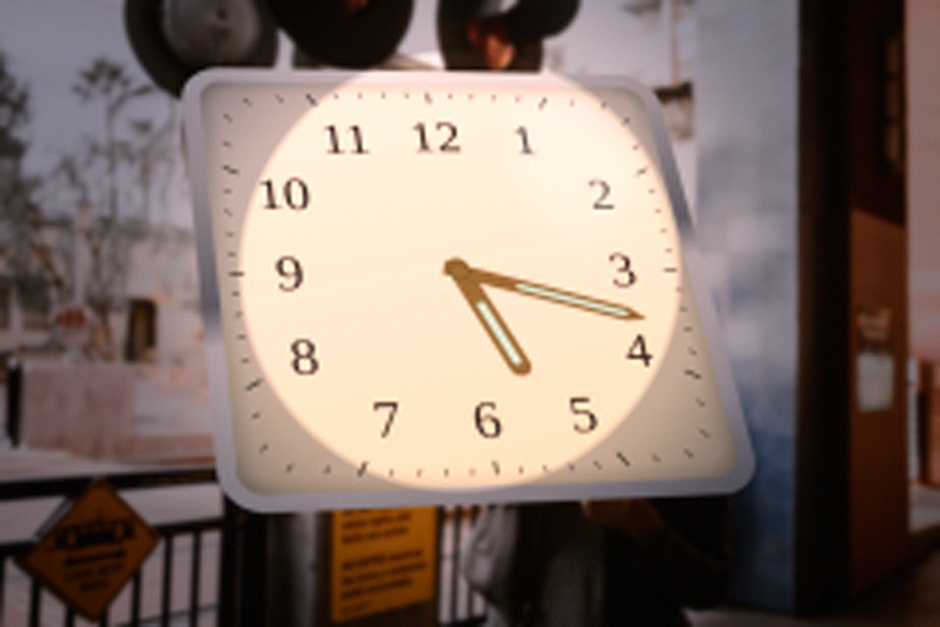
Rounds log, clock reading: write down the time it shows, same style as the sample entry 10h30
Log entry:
5h18
